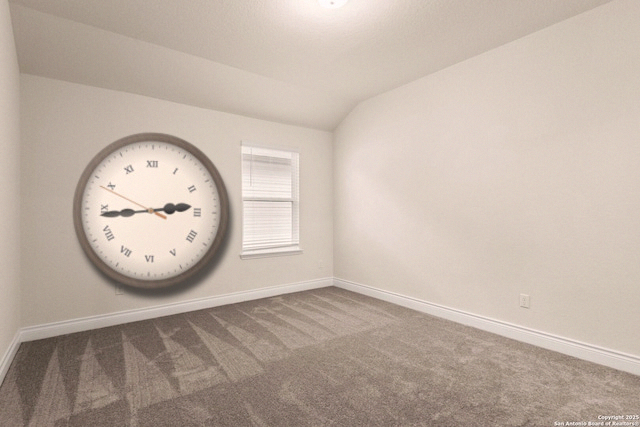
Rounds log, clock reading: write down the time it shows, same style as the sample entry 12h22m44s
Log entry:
2h43m49s
